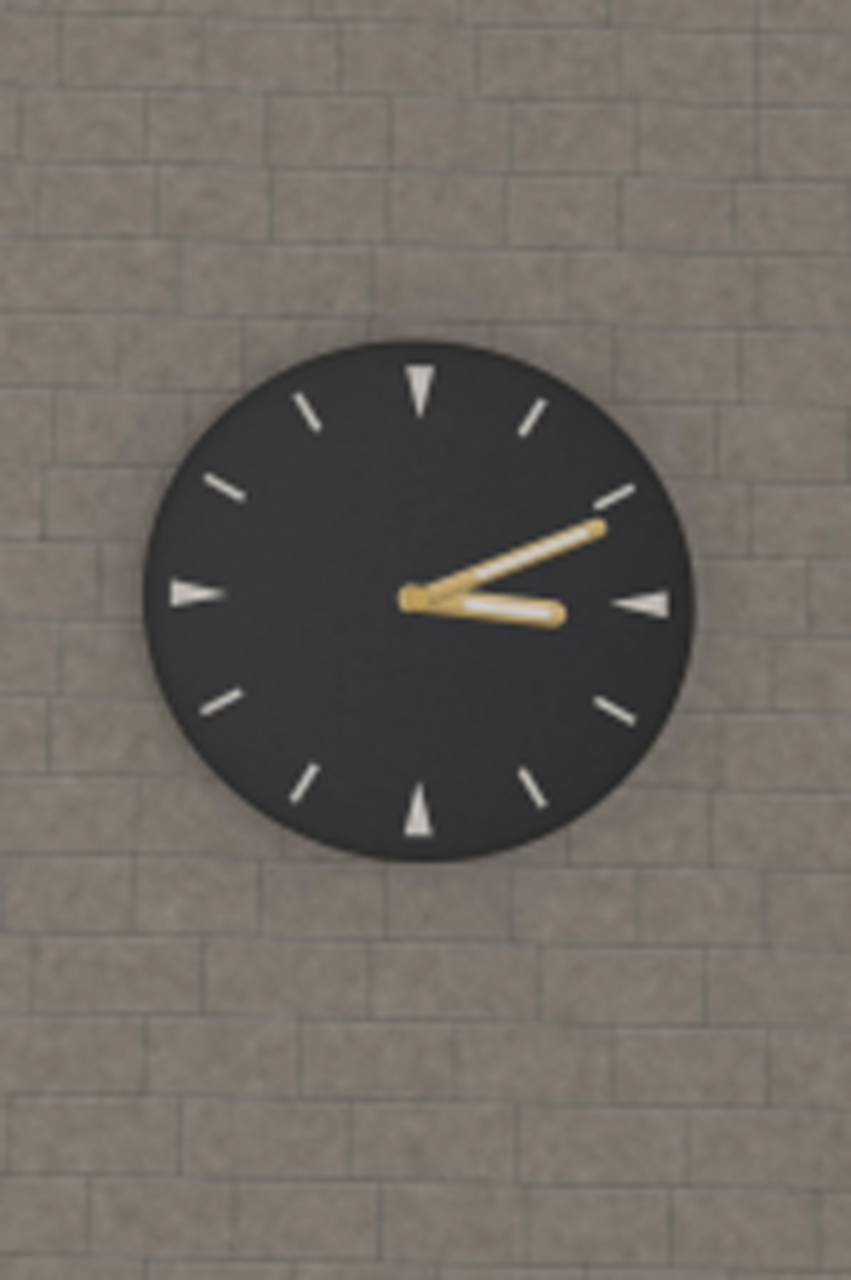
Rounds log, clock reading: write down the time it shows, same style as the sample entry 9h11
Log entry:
3h11
